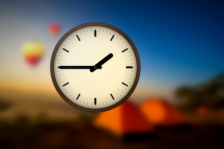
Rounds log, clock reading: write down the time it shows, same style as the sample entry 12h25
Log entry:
1h45
